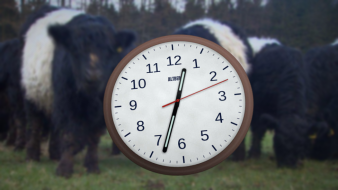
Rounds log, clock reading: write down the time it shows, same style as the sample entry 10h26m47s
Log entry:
12h33m12s
